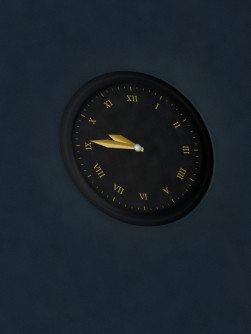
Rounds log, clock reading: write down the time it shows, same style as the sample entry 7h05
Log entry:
9h46
